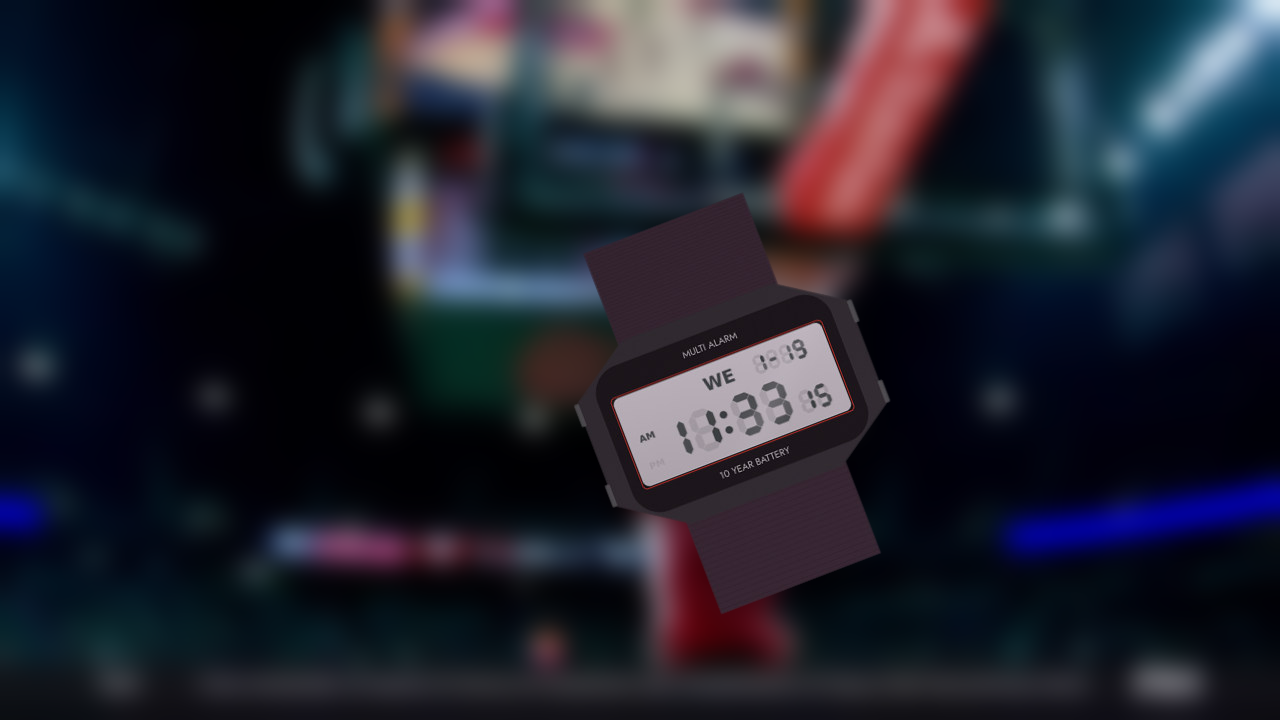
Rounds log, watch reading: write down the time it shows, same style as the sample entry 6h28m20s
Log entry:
11h33m15s
